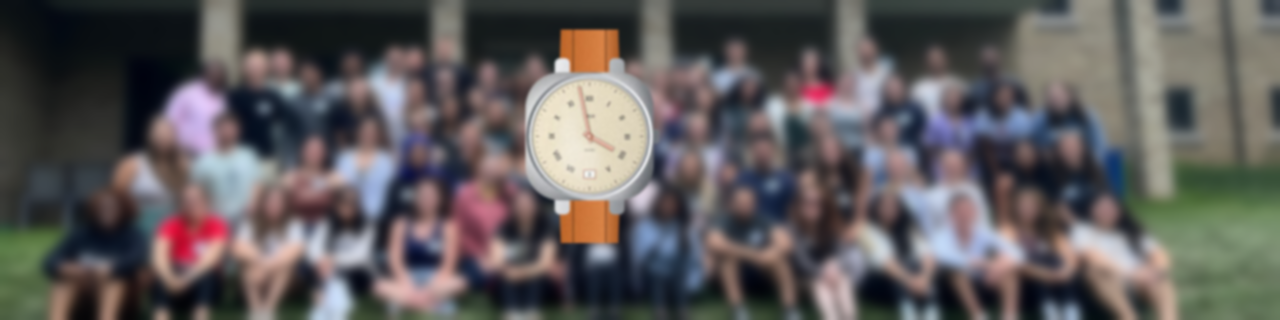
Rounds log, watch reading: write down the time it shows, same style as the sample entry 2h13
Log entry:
3h58
